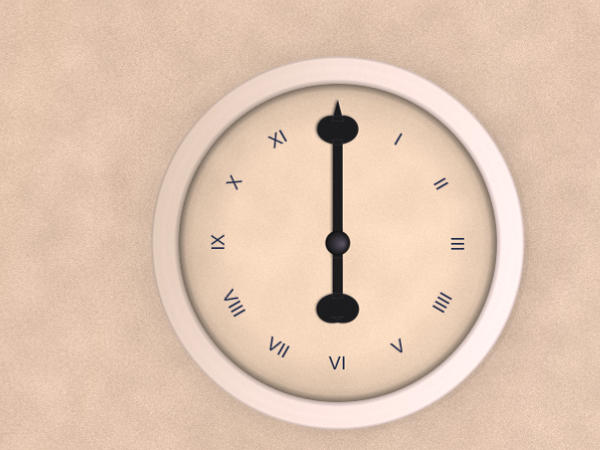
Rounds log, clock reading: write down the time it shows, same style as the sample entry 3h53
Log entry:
6h00
